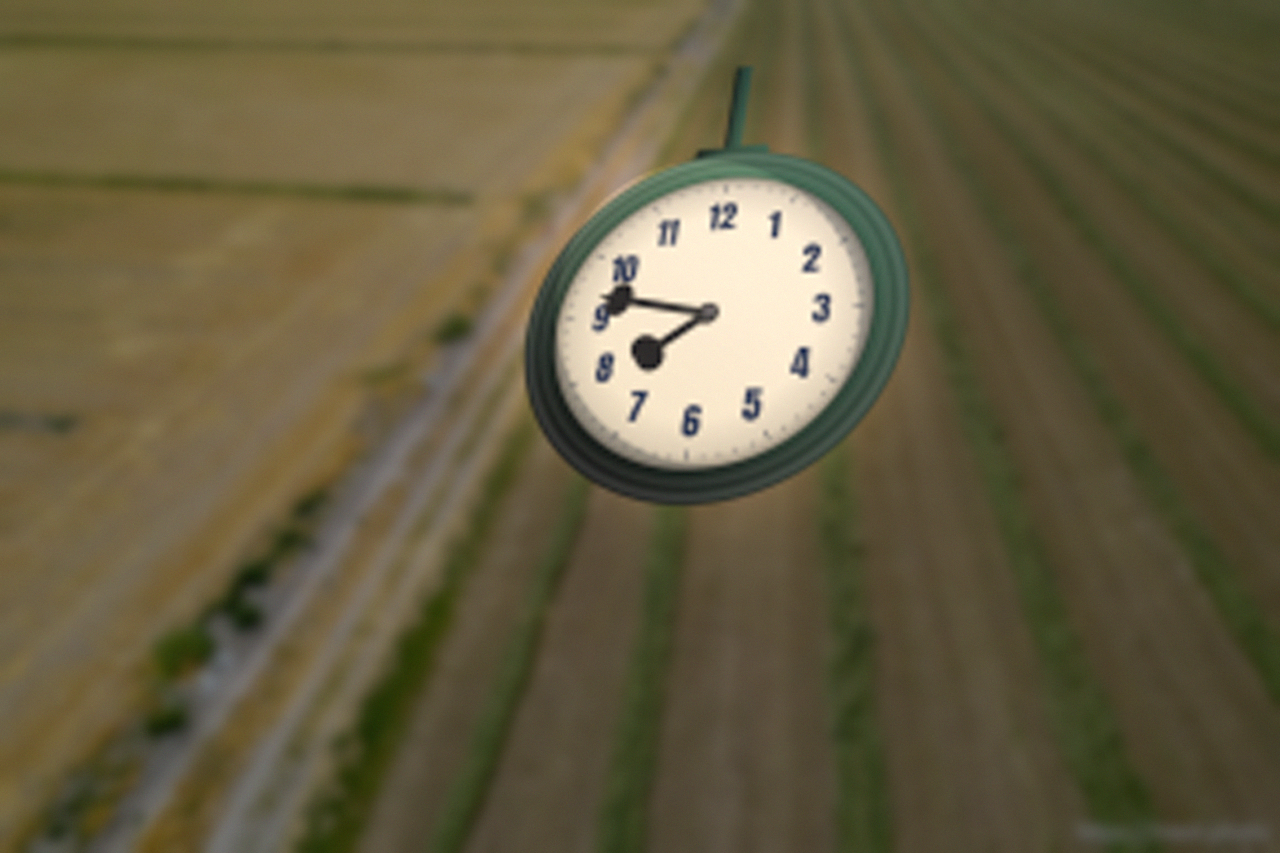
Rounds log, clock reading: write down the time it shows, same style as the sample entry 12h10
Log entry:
7h47
